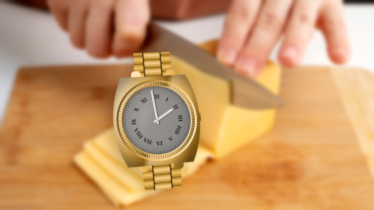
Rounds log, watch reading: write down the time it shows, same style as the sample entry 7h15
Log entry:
1h59
